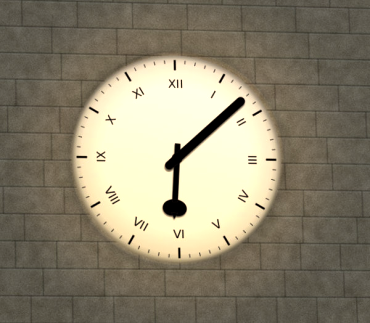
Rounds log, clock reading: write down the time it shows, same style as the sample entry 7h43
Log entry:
6h08
